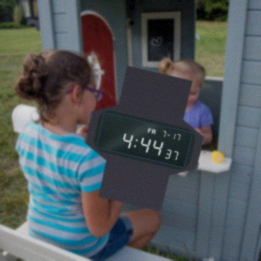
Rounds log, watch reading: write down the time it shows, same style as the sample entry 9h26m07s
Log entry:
4h44m37s
